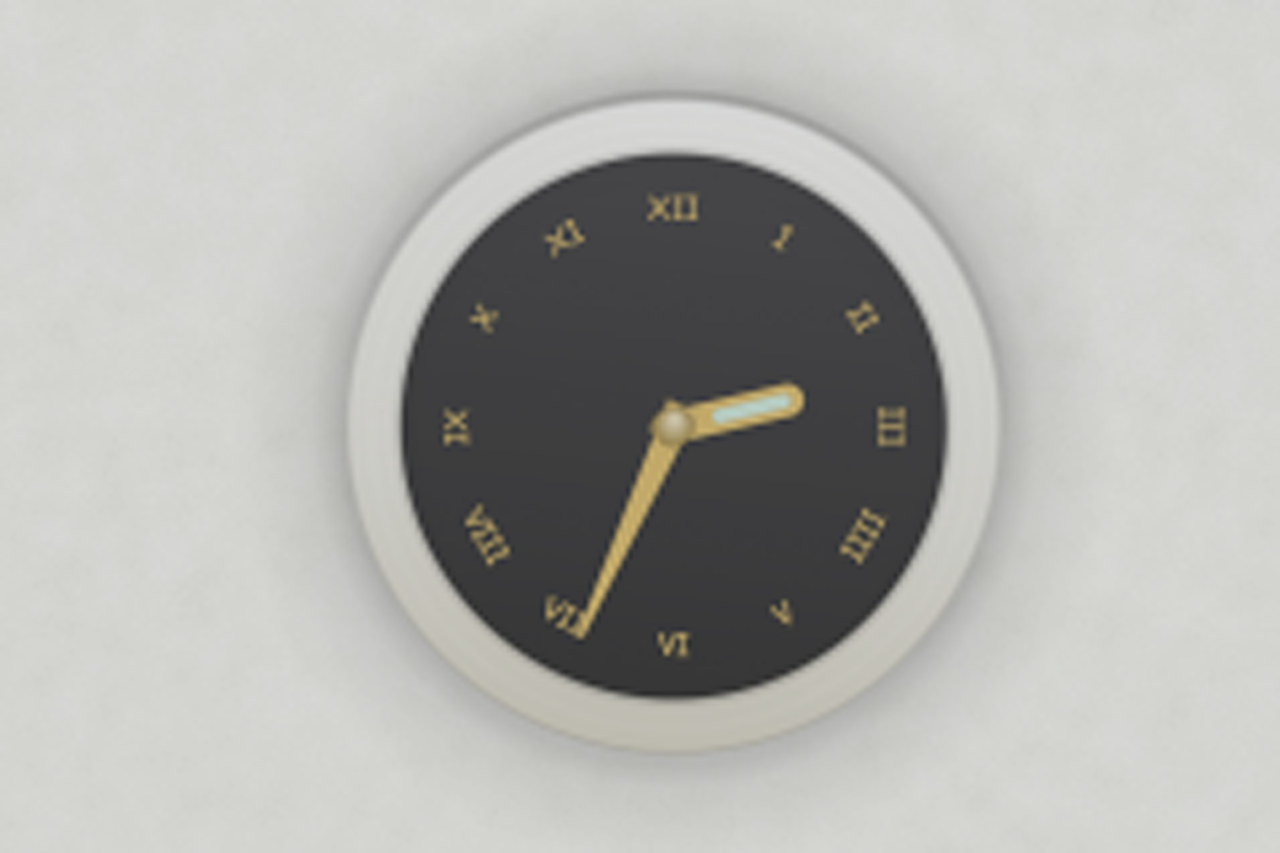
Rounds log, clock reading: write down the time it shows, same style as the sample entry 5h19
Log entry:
2h34
